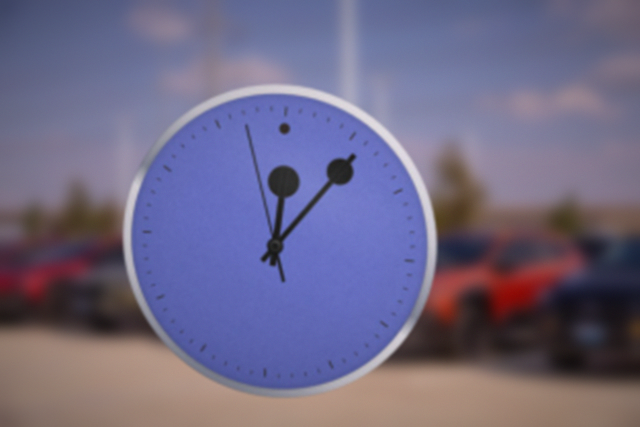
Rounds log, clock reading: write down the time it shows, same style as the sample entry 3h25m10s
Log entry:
12h05m57s
